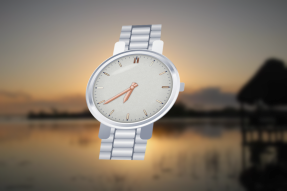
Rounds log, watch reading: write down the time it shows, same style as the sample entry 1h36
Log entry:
6h39
